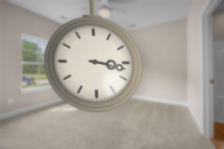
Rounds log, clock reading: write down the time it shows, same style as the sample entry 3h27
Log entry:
3h17
